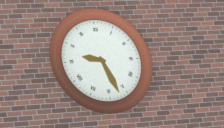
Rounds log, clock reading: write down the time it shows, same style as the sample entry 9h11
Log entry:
9h27
